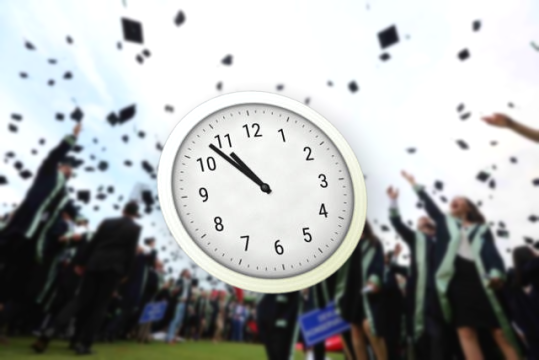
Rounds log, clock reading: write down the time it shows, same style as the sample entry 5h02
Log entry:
10h53
